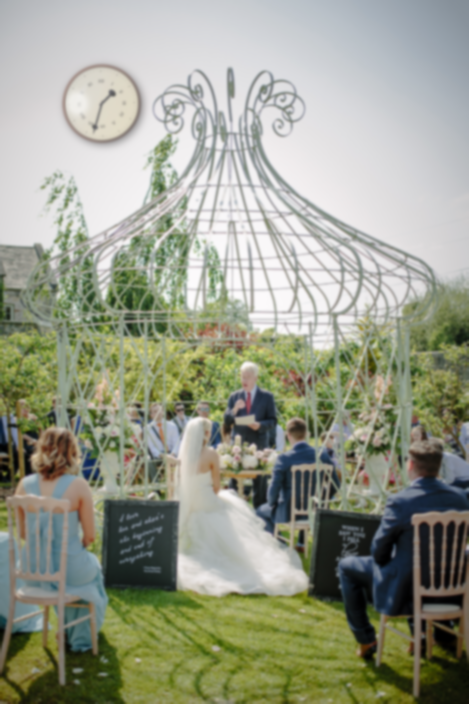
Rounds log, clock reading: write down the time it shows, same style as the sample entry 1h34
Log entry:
1h33
